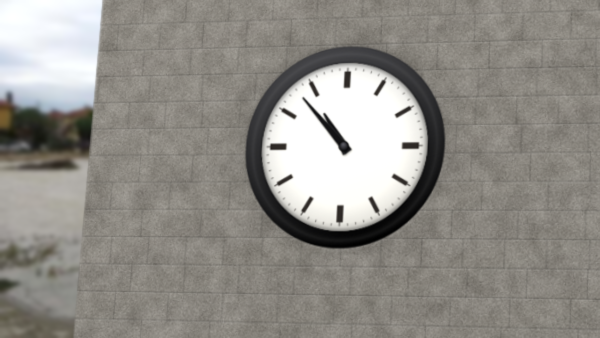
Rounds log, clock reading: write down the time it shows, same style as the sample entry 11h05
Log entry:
10h53
